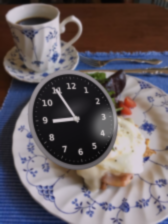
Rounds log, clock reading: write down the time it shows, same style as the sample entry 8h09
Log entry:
8h55
